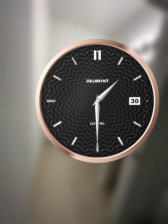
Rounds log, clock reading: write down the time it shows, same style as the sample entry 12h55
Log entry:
1h30
